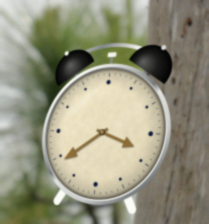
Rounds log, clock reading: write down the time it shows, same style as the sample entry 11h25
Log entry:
3h39
